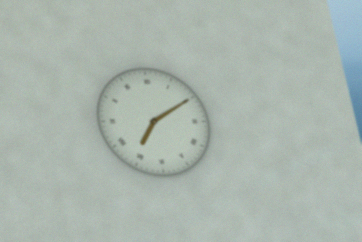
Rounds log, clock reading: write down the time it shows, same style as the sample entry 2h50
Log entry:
7h10
